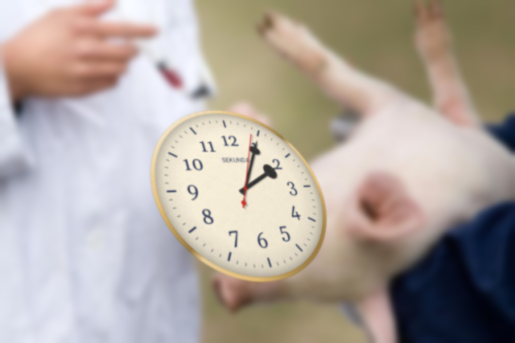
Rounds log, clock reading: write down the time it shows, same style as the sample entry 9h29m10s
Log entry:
2h05m04s
